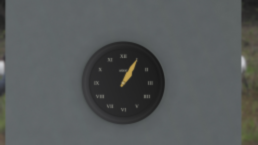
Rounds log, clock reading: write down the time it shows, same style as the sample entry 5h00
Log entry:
1h05
